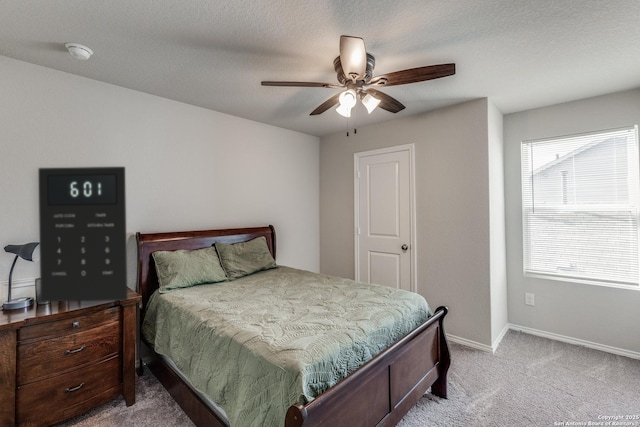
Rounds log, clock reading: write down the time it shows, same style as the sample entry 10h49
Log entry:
6h01
